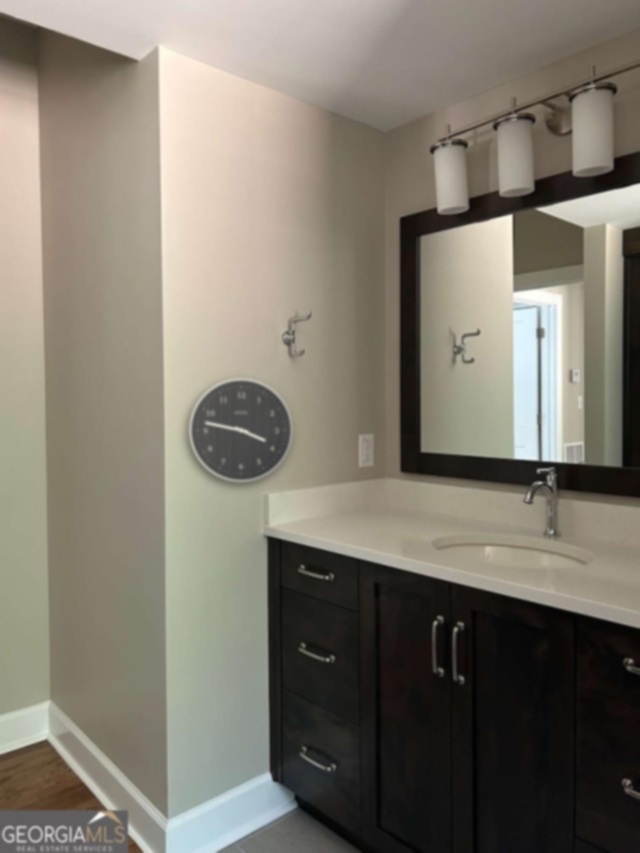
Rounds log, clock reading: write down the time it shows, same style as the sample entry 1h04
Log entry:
3h47
